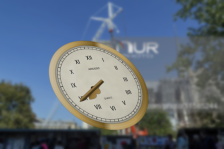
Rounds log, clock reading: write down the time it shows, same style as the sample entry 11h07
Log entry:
7h40
